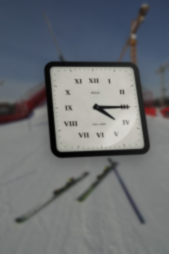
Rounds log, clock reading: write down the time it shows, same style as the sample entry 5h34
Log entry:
4h15
